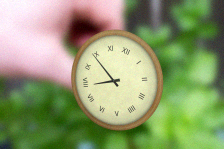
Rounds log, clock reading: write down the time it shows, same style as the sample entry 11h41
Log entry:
7h49
